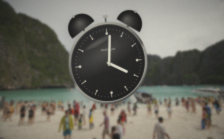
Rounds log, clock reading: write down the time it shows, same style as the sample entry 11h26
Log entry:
4h01
